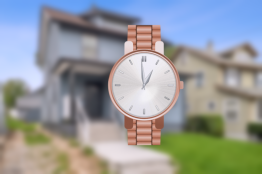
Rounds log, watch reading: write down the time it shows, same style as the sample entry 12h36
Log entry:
12h59
